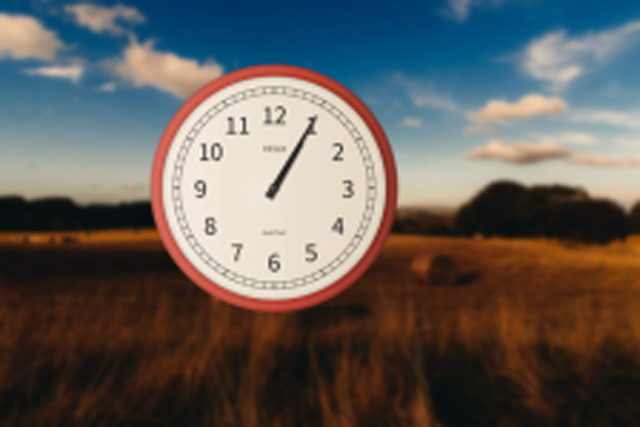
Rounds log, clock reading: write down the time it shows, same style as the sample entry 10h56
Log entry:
1h05
